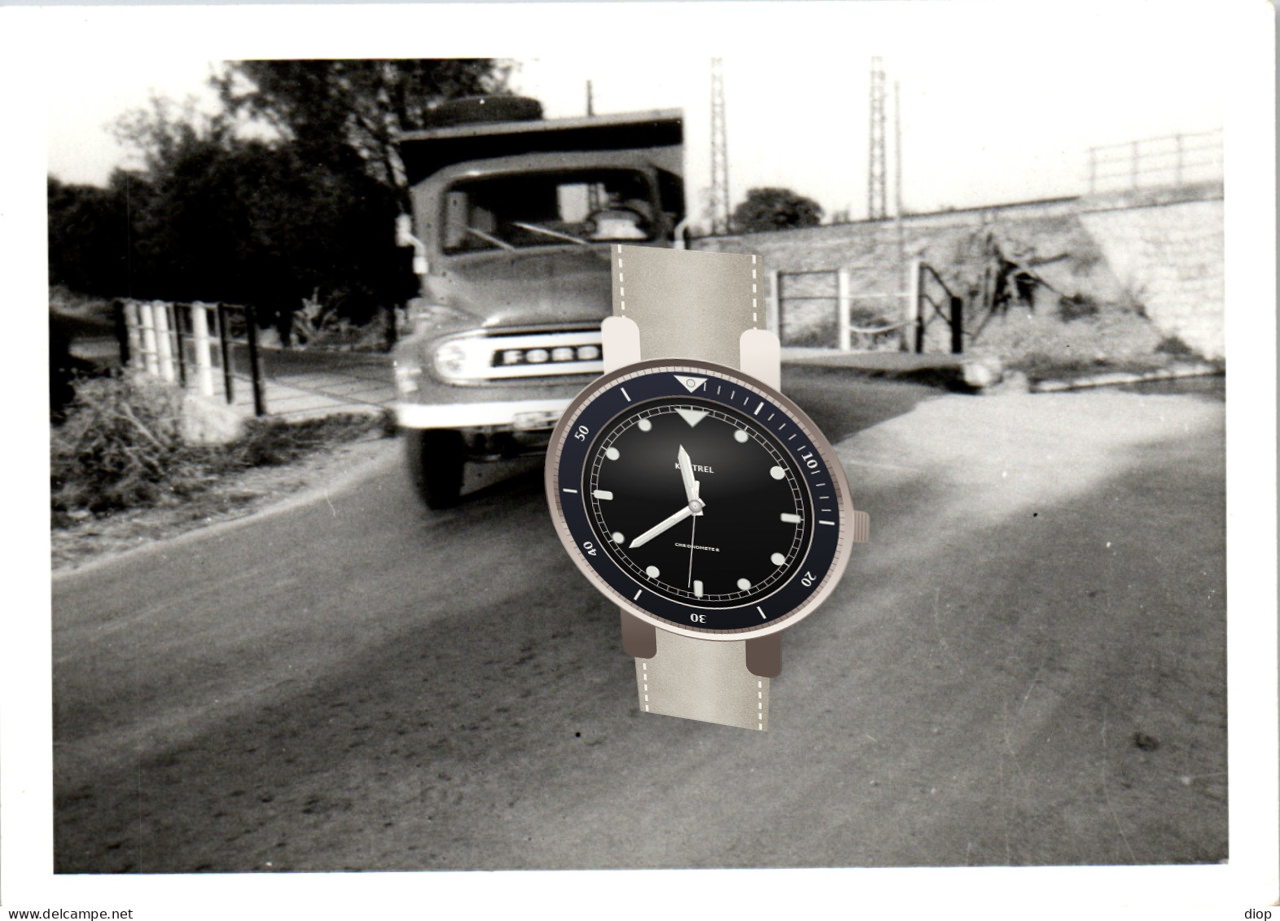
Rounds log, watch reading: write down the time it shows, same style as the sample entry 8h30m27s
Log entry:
11h38m31s
